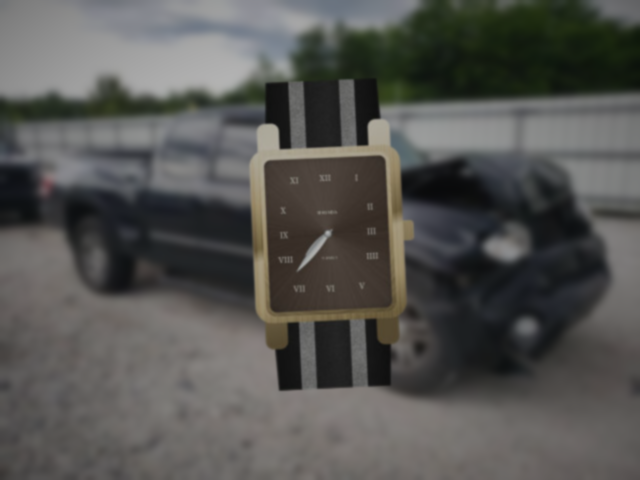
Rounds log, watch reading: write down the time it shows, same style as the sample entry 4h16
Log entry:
7h37
